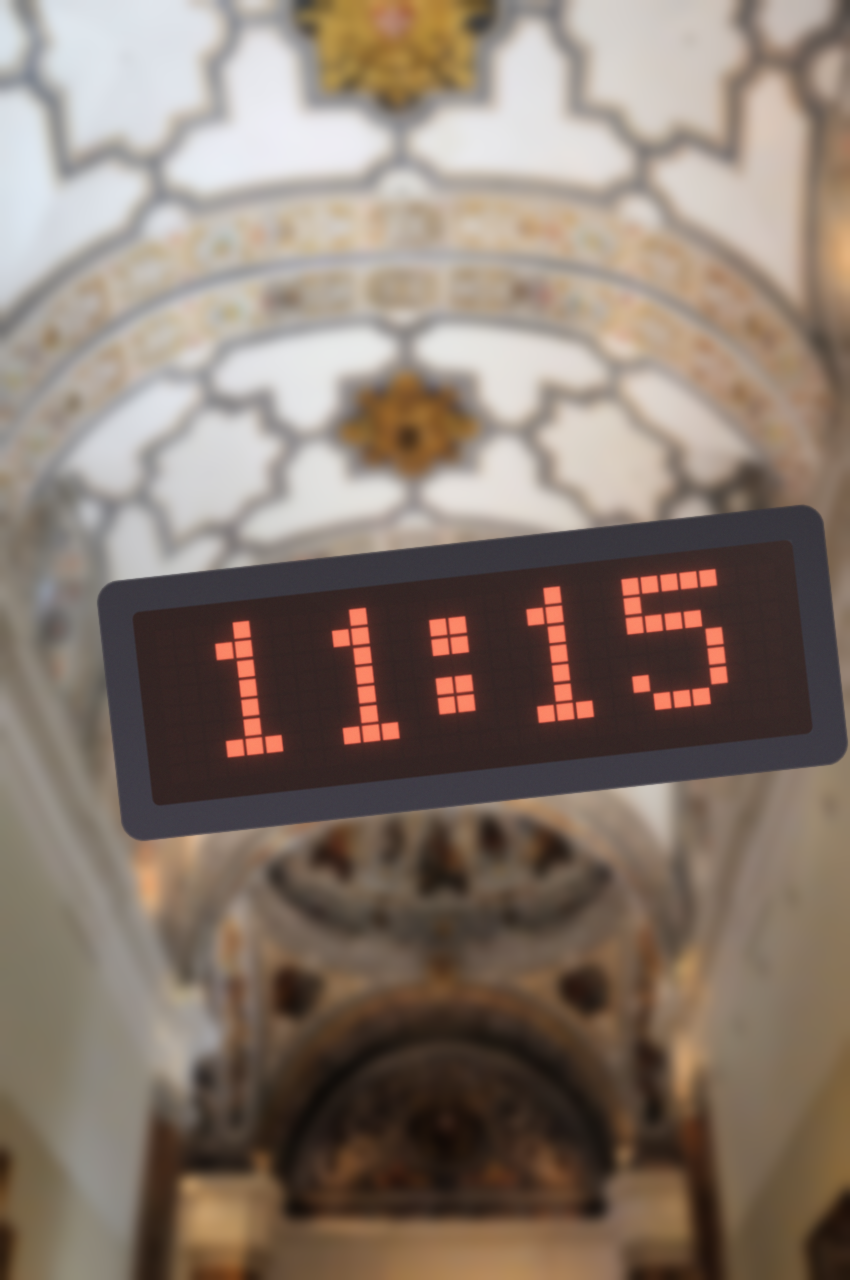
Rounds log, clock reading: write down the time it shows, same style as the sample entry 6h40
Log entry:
11h15
